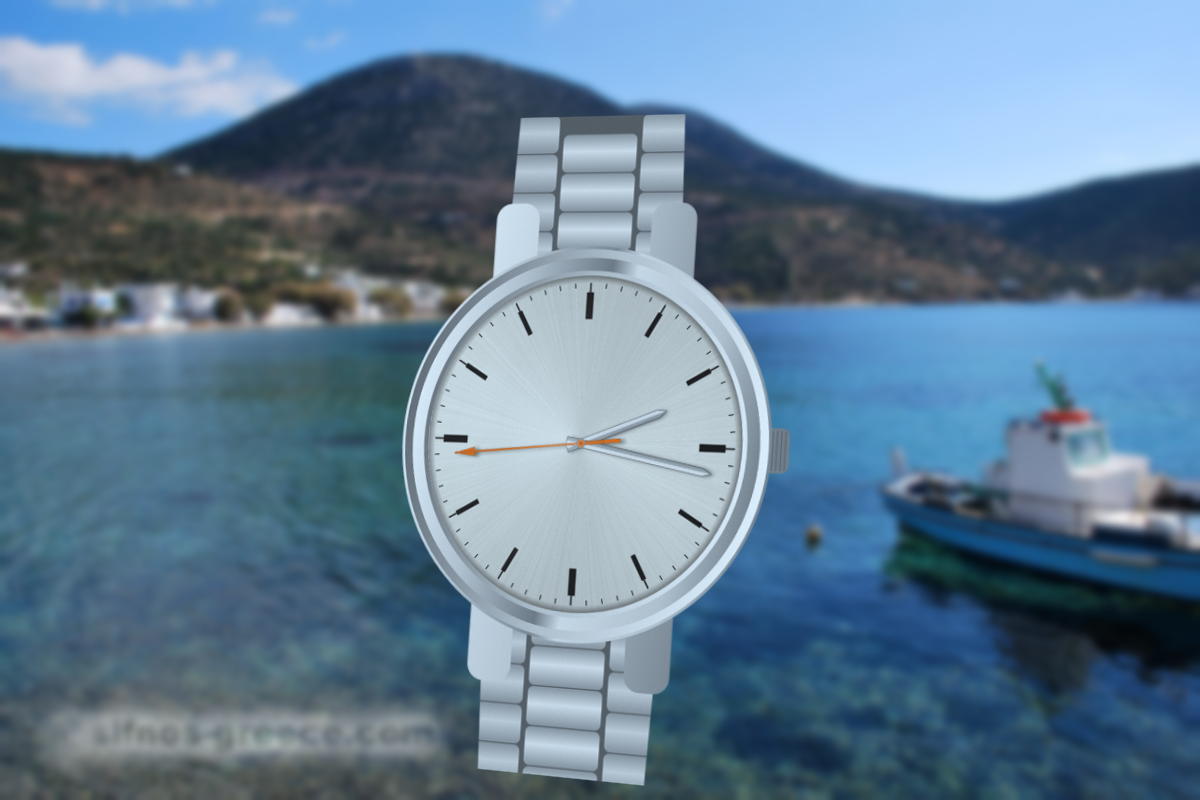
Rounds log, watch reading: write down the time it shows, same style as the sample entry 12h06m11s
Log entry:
2h16m44s
